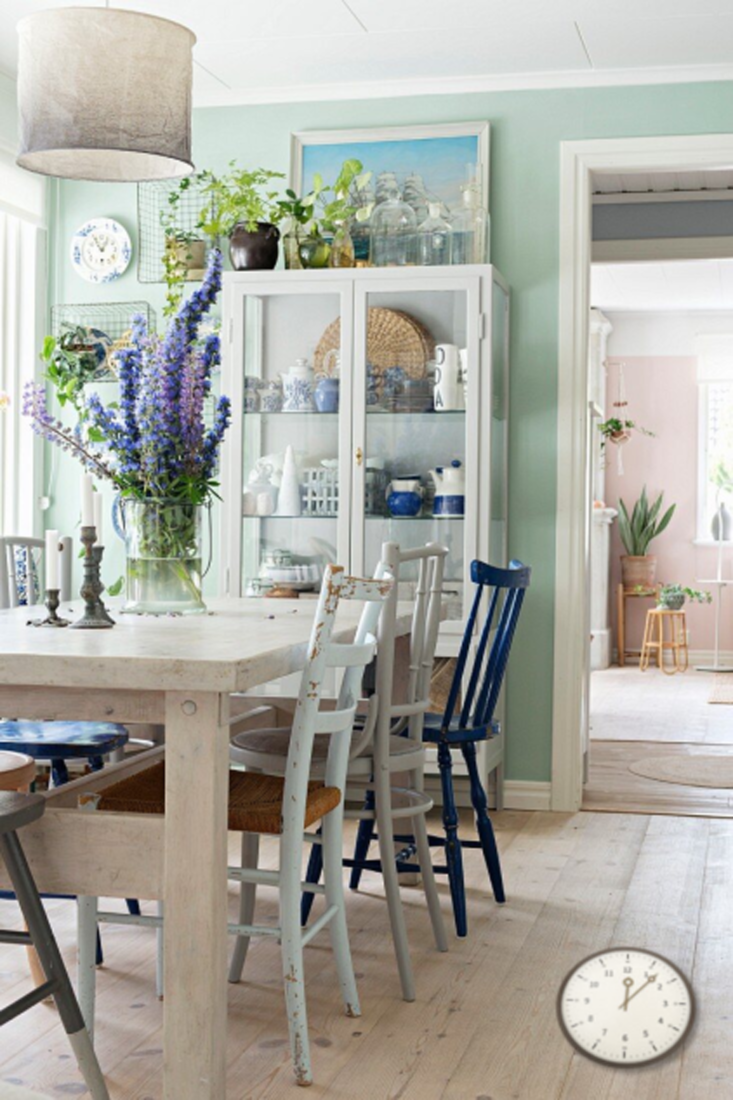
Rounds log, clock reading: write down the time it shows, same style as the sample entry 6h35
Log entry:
12h07
